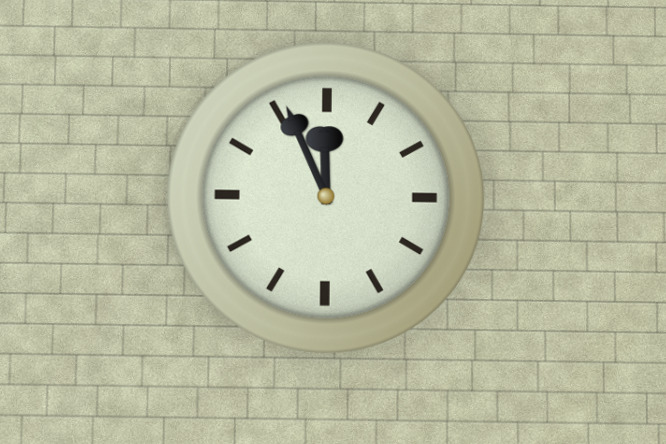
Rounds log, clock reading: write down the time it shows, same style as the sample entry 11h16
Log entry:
11h56
